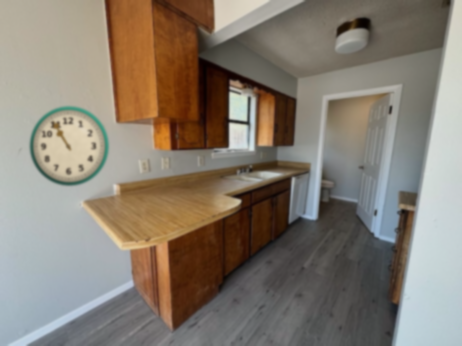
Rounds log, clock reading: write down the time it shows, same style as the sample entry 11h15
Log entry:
10h55
